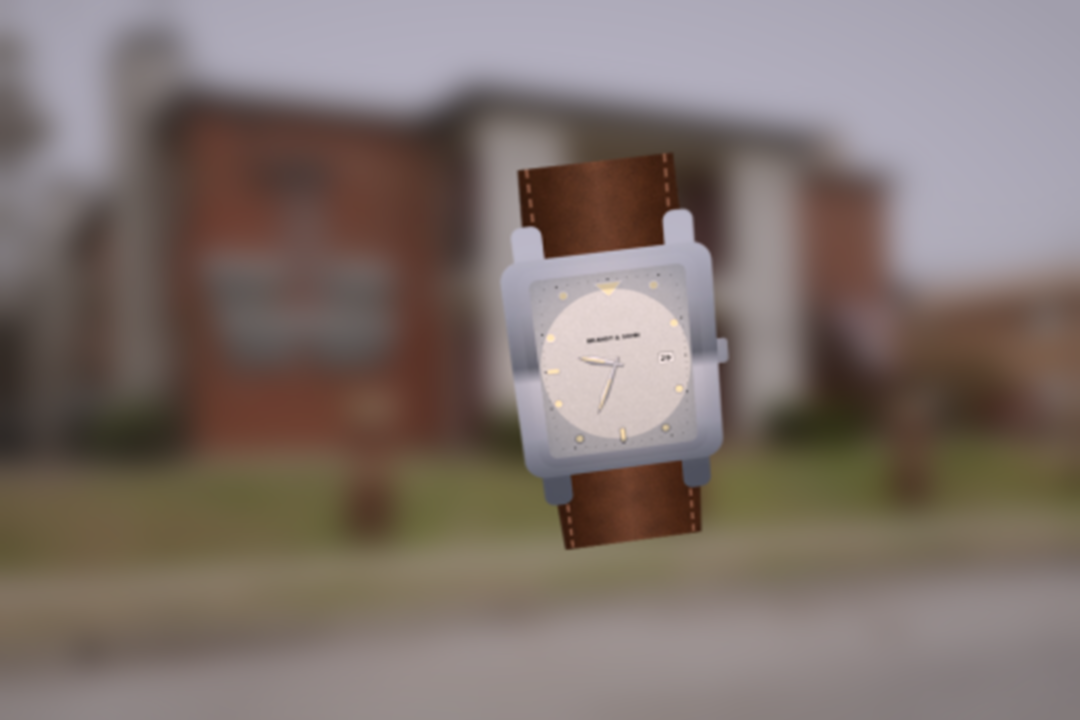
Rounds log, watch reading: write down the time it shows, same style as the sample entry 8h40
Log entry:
9h34
